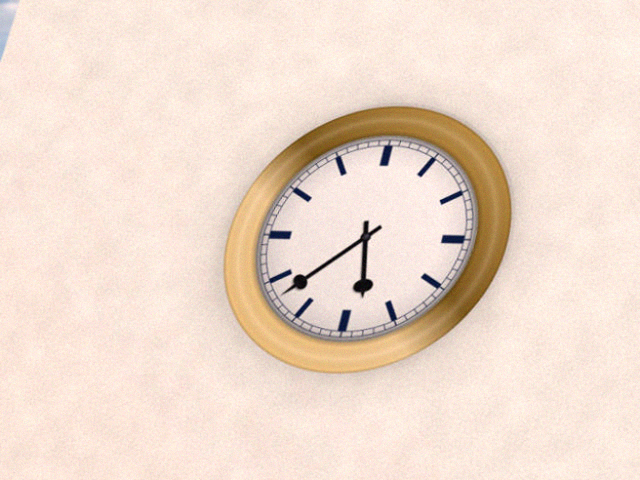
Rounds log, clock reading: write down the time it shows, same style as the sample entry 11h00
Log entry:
5h38
